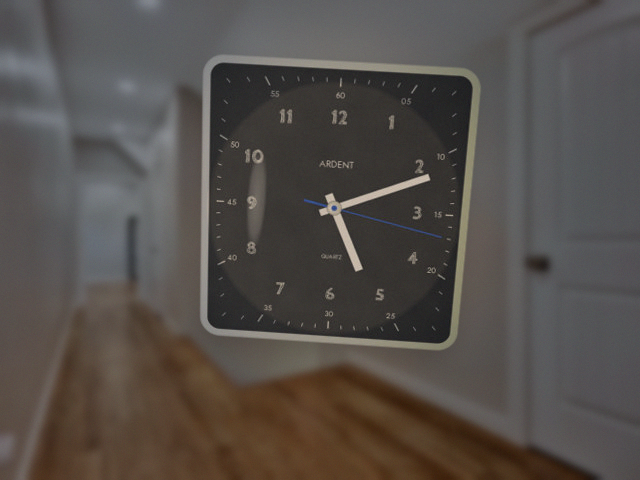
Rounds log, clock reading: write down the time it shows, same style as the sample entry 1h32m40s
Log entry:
5h11m17s
